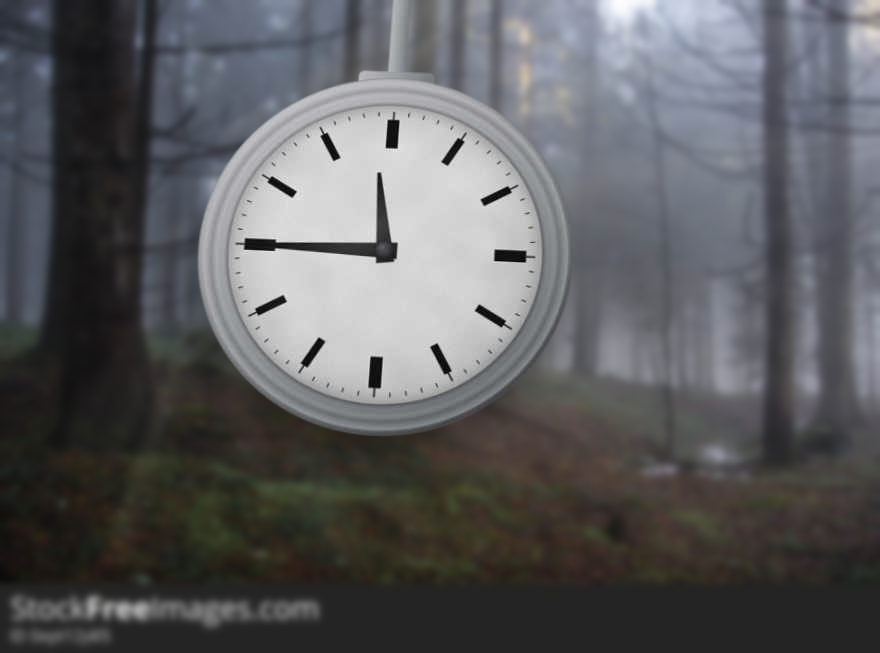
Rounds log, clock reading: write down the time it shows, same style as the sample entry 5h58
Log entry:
11h45
